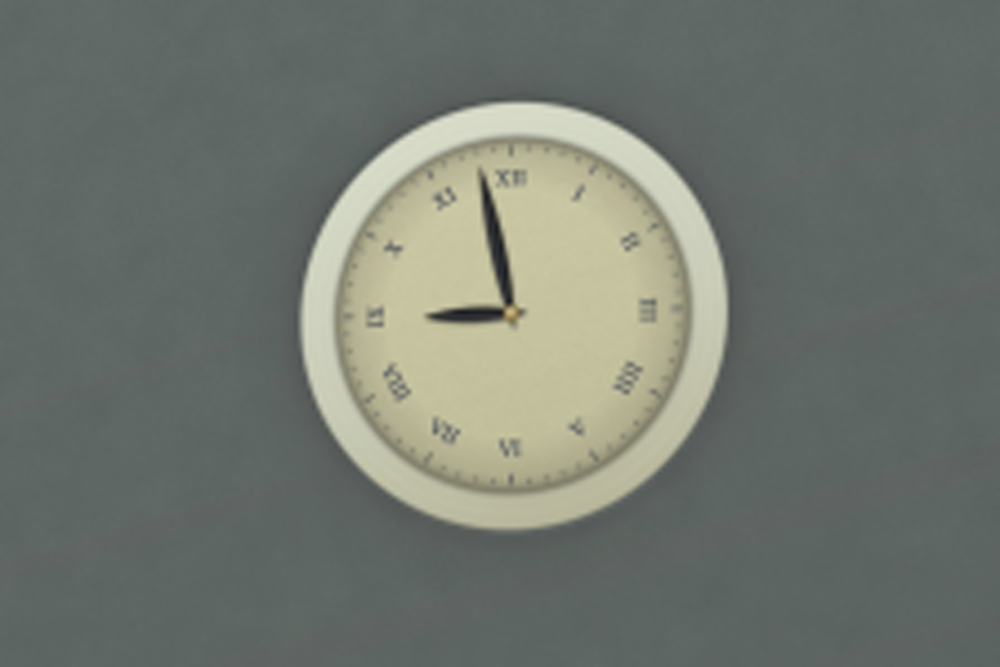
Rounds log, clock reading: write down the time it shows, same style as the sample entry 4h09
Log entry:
8h58
